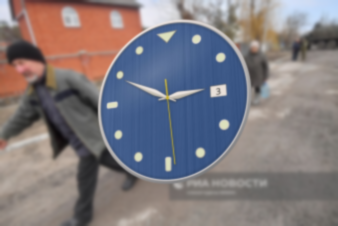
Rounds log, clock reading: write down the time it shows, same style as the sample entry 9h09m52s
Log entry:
2h49m29s
